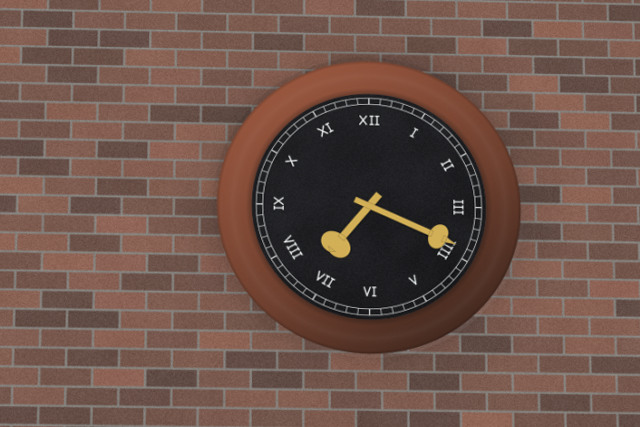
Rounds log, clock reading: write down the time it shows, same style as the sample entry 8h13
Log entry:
7h19
